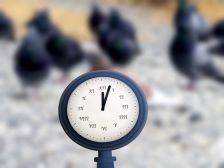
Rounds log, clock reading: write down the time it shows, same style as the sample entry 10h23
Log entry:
12h03
